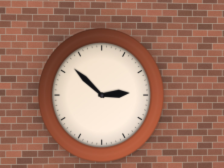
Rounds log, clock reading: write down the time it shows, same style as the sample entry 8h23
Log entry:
2h52
